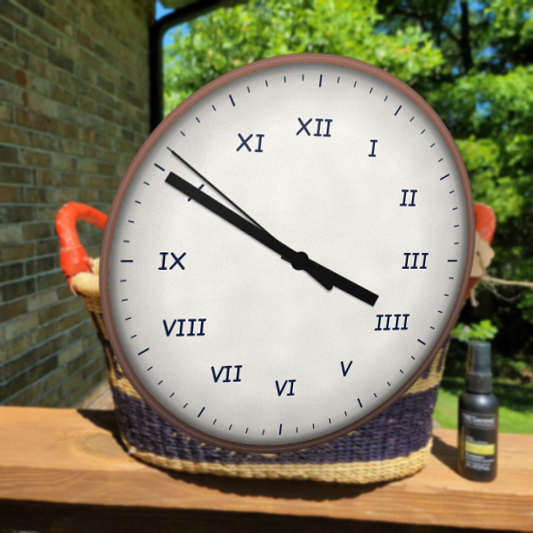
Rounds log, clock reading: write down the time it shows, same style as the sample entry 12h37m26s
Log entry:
3h49m51s
